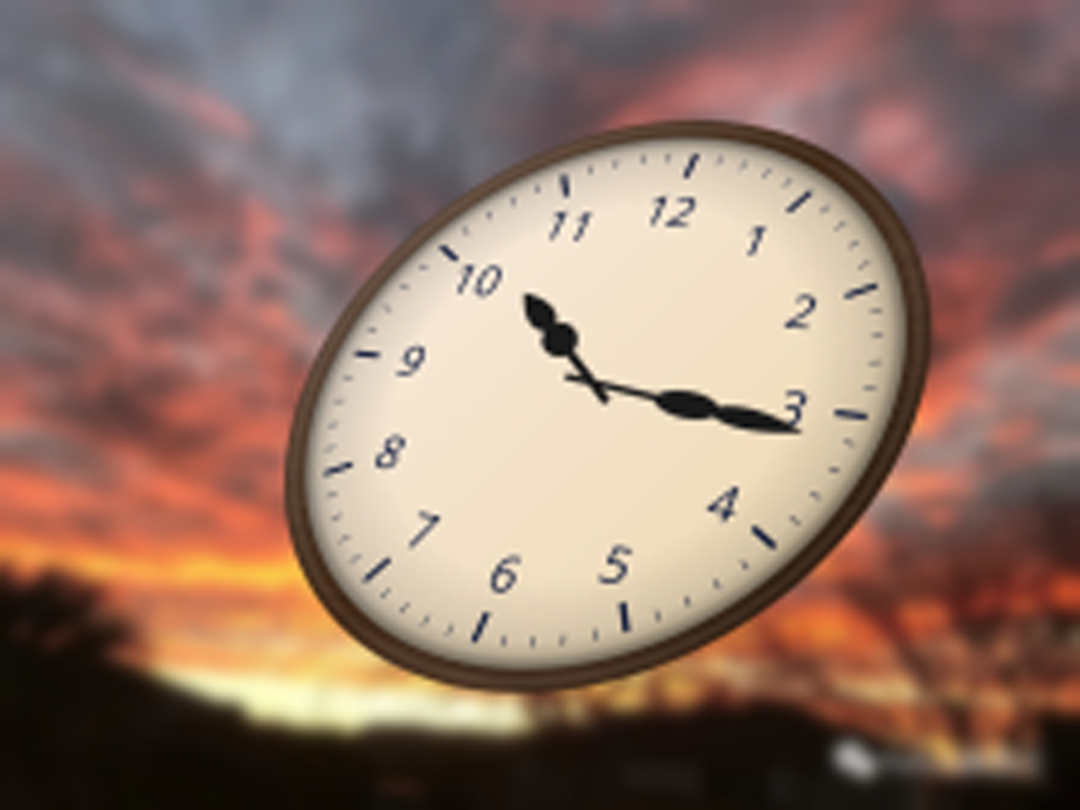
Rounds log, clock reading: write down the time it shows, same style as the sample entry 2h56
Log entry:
10h16
